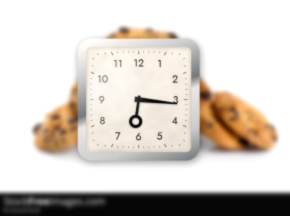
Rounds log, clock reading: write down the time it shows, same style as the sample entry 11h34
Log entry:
6h16
